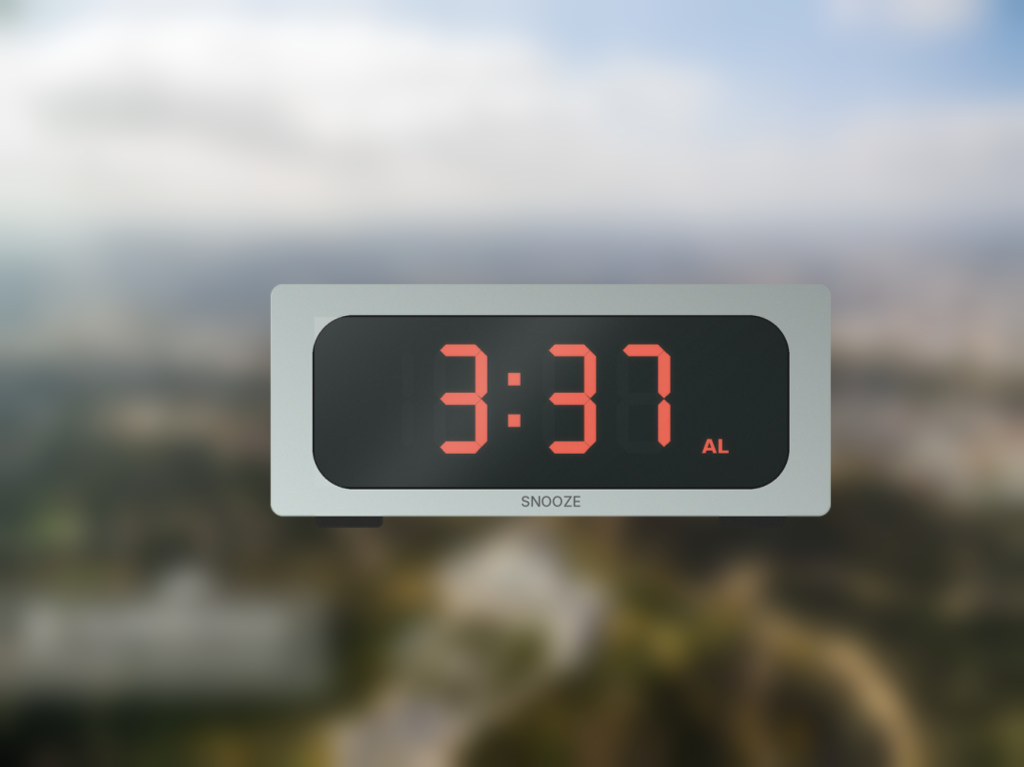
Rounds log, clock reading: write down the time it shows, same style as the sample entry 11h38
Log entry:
3h37
